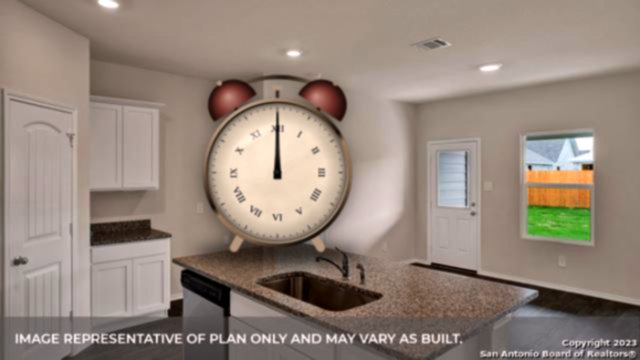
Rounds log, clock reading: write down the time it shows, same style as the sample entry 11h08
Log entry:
12h00
